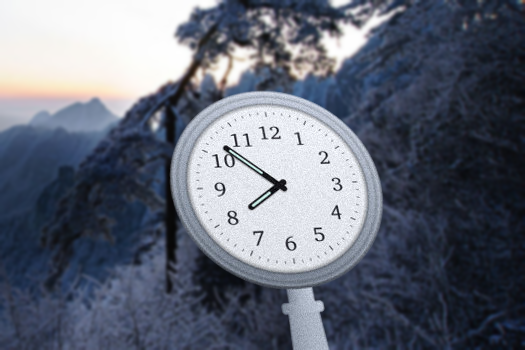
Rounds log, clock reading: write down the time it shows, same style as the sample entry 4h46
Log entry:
7h52
